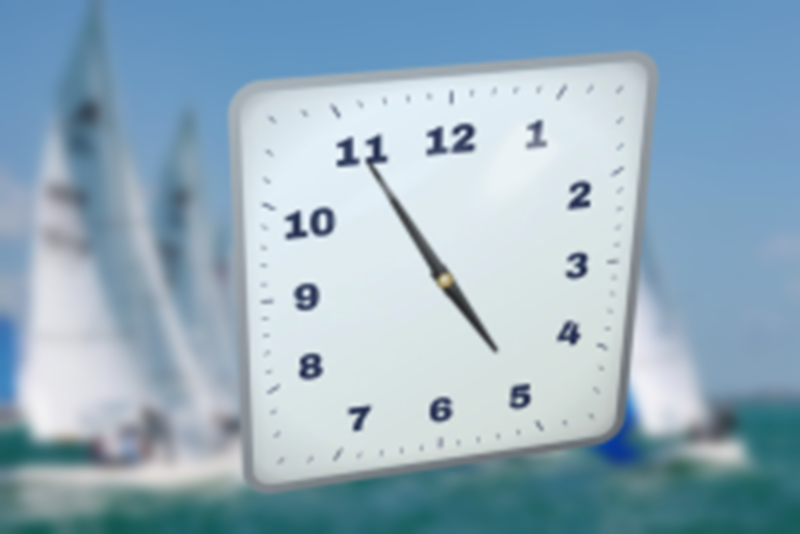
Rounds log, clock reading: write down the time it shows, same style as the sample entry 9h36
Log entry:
4h55
